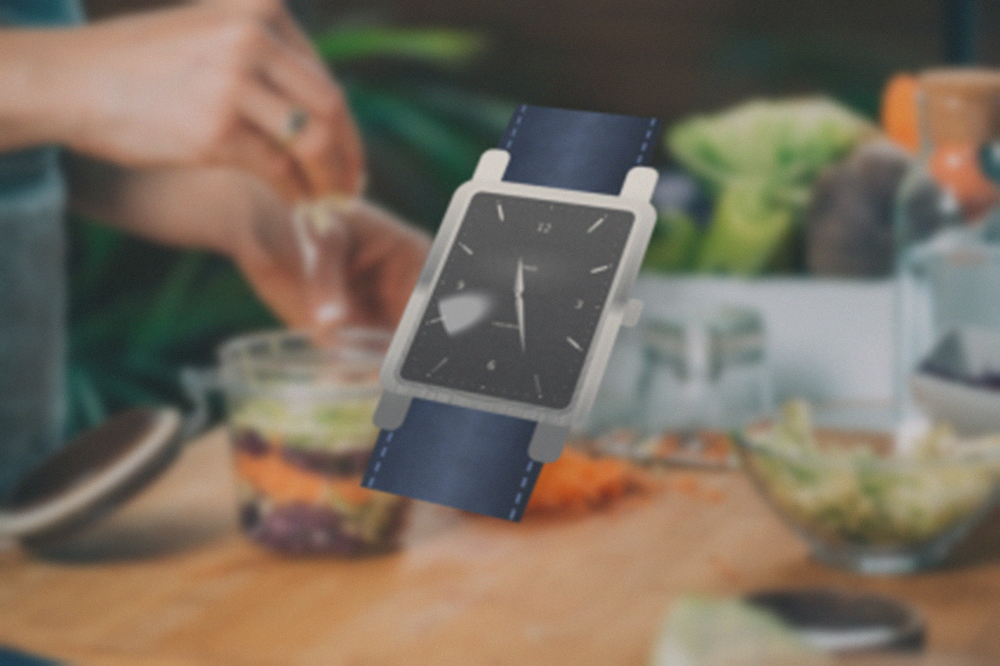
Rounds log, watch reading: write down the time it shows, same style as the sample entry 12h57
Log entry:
11h26
